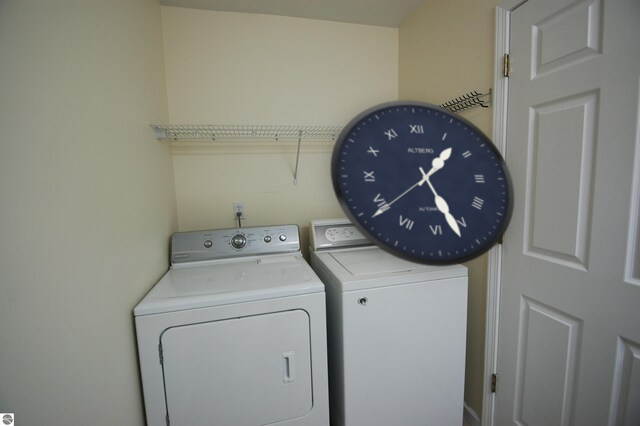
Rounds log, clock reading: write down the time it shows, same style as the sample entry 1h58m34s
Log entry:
1h26m39s
